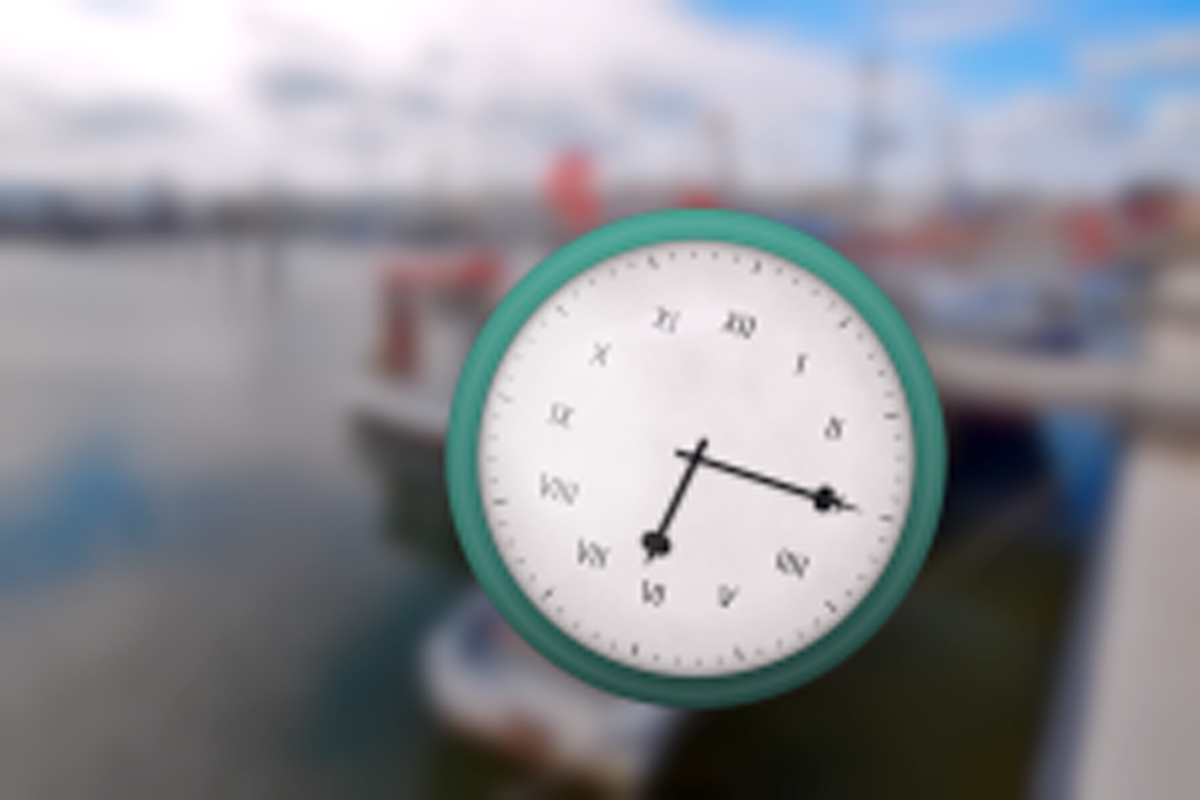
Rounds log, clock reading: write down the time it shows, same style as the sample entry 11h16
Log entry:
6h15
